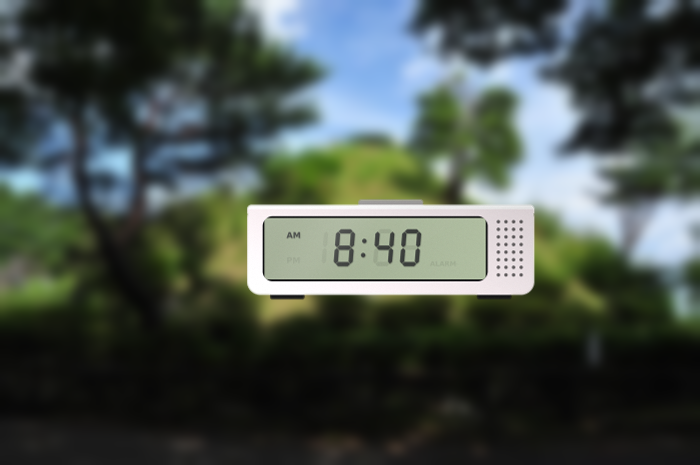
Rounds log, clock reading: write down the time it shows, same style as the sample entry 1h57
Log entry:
8h40
